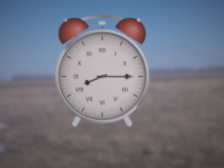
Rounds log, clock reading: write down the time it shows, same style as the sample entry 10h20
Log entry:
8h15
